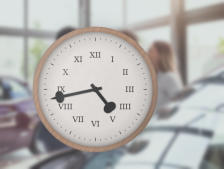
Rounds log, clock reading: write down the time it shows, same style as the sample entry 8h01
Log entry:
4h43
